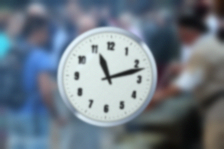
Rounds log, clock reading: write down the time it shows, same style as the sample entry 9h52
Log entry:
11h12
